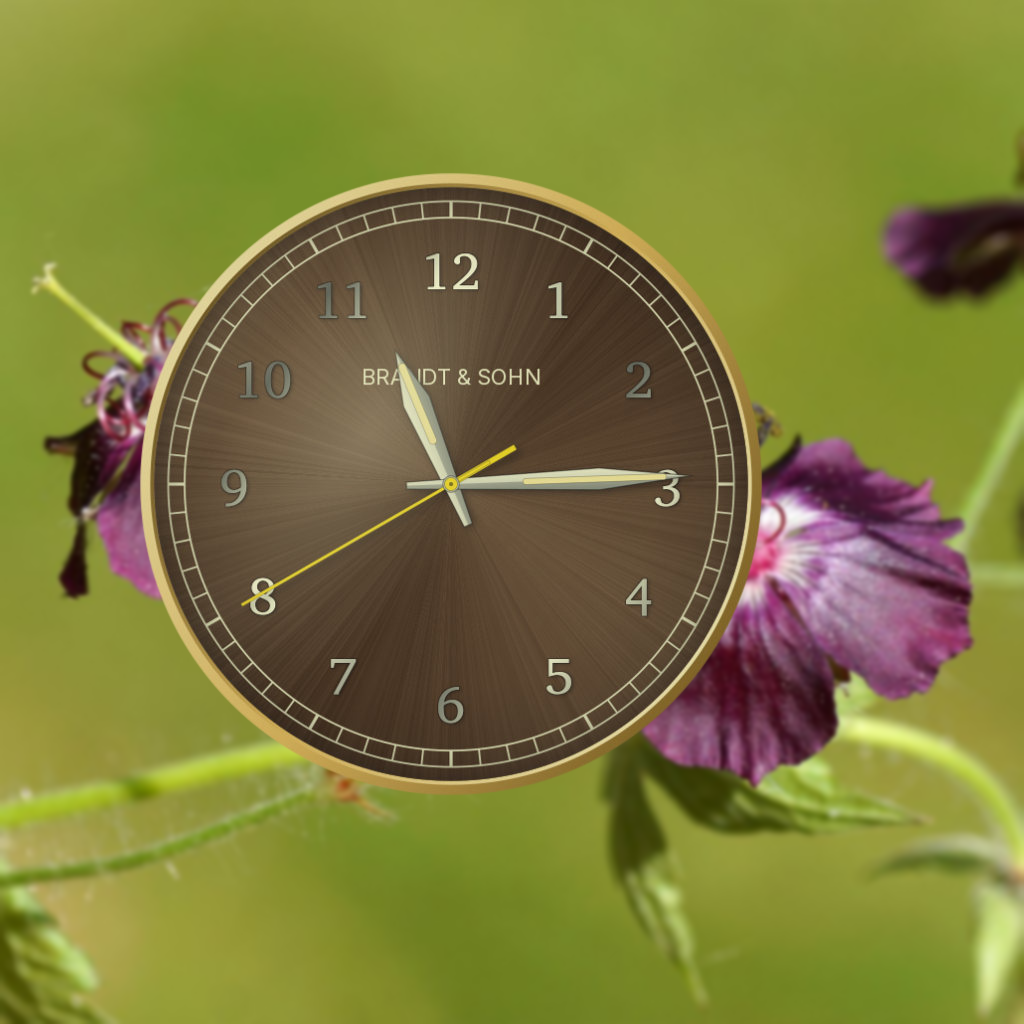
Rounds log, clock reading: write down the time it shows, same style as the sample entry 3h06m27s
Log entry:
11h14m40s
